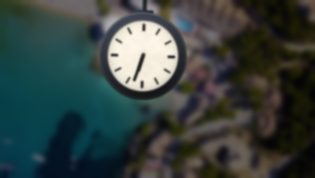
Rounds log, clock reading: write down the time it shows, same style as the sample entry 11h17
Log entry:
6h33
